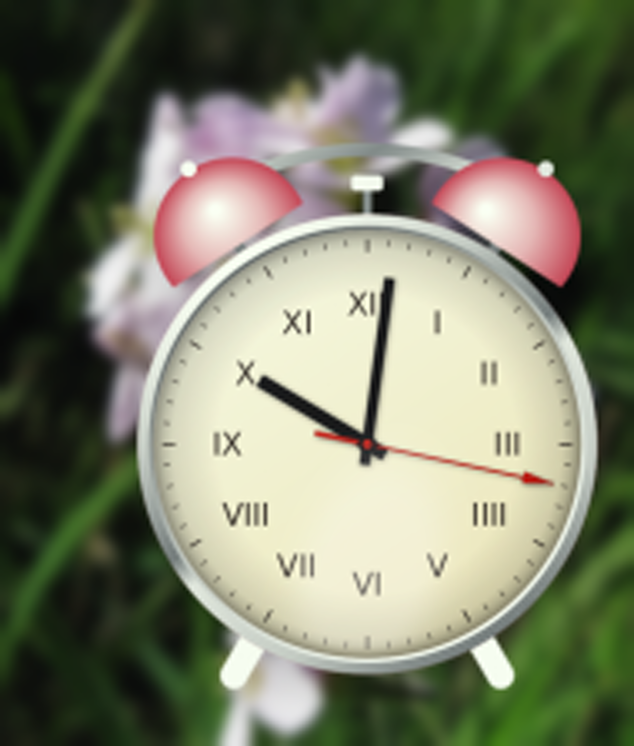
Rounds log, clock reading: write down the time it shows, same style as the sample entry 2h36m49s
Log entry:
10h01m17s
